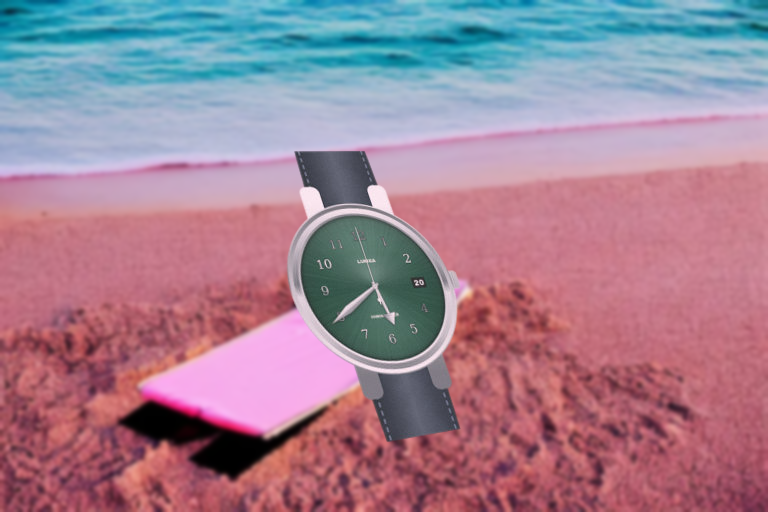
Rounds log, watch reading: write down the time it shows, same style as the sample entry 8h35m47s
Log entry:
5h40m00s
